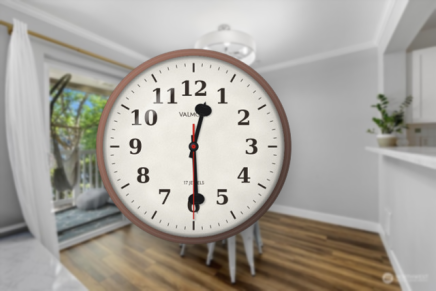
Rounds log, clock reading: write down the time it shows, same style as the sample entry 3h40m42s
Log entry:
12h29m30s
